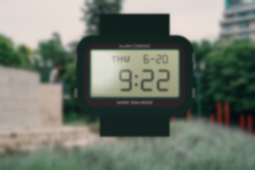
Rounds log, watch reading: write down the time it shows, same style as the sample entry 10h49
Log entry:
9h22
